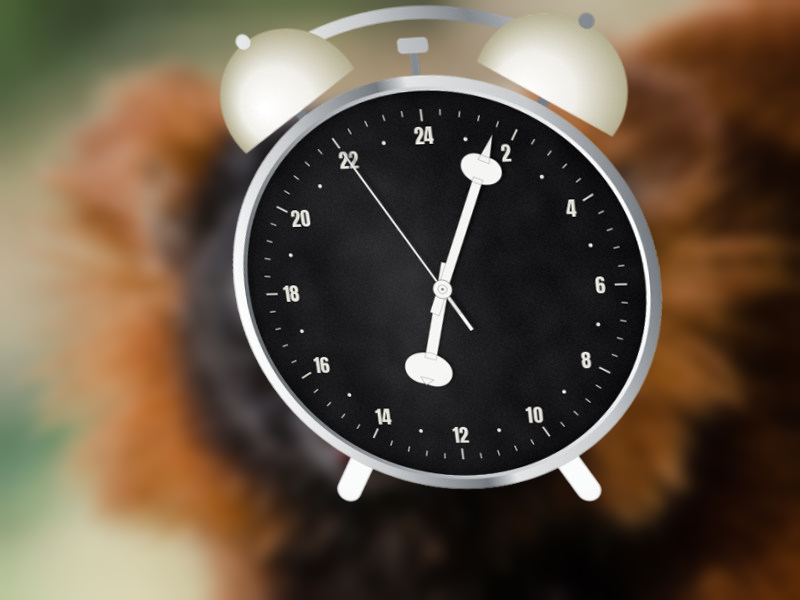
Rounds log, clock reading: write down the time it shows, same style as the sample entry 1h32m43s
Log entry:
13h03m55s
